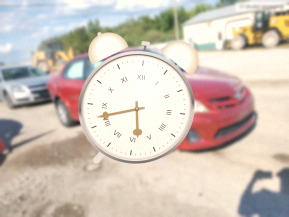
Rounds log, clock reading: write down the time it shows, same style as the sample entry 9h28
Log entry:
5h42
